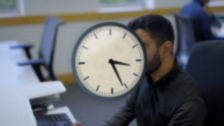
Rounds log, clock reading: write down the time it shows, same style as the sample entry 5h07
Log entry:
3h26
